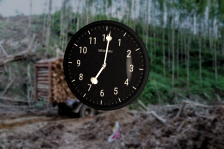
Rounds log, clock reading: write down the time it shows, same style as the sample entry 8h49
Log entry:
7h01
